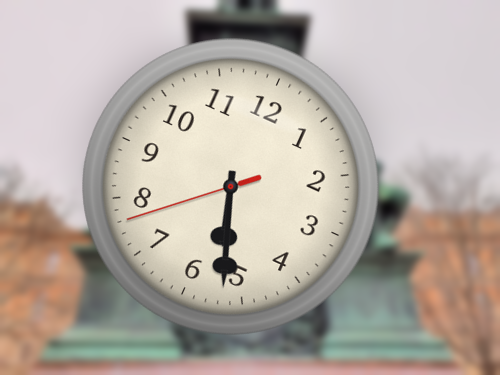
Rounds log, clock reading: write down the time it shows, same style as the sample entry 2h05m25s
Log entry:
5h26m38s
